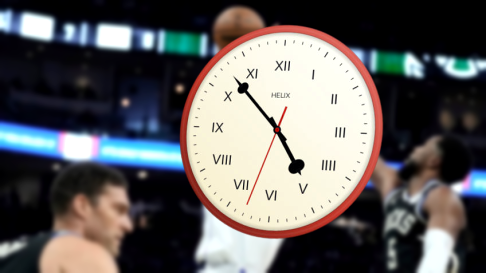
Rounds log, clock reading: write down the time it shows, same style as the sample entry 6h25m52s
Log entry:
4h52m33s
